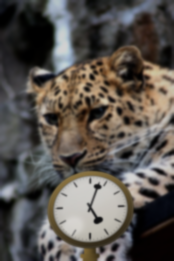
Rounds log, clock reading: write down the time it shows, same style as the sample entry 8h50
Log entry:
5h03
